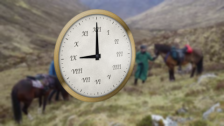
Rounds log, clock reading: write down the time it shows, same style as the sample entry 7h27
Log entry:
9h00
